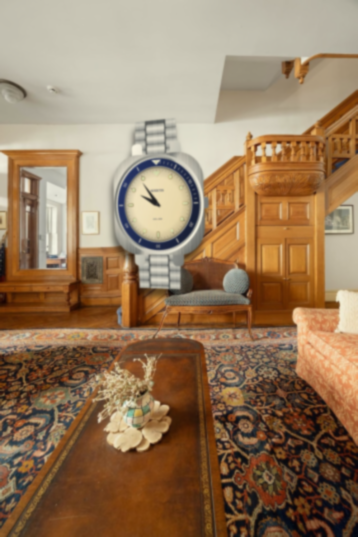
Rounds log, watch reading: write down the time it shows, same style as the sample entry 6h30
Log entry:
9h54
